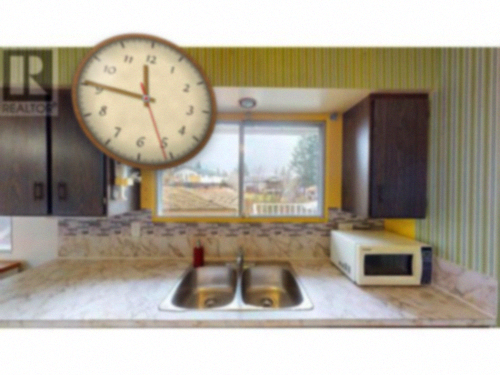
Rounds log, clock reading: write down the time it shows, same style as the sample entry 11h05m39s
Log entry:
11h45m26s
